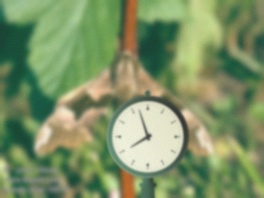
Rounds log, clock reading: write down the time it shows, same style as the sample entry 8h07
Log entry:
7h57
